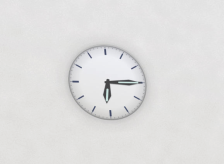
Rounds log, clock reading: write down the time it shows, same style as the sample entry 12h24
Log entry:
6h15
